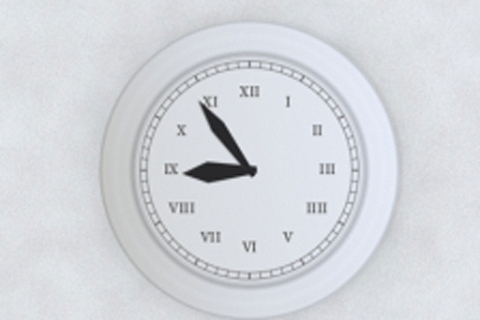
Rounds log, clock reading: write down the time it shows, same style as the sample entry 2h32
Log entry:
8h54
